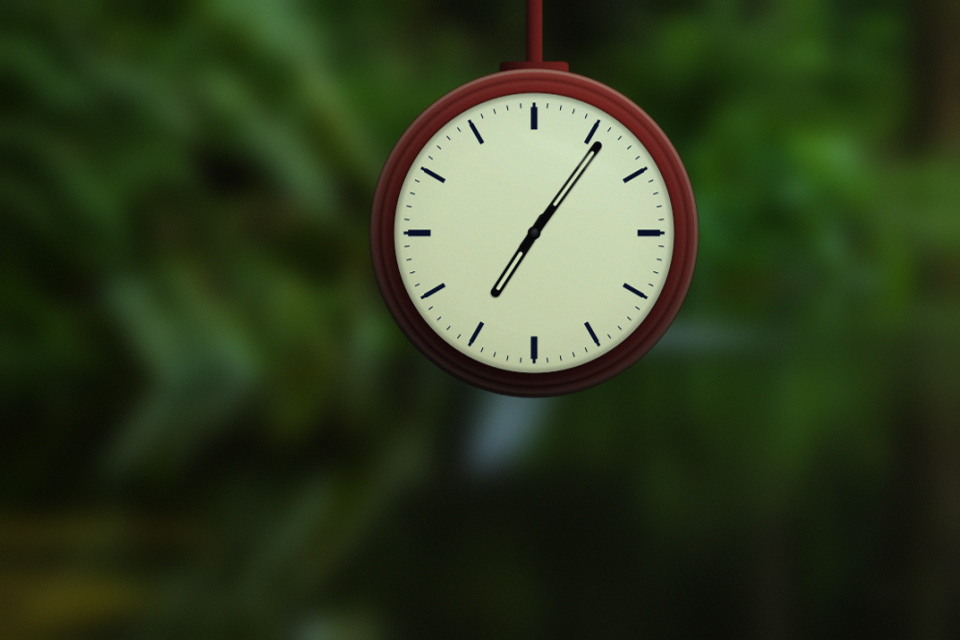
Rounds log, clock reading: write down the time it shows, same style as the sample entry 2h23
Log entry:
7h06
